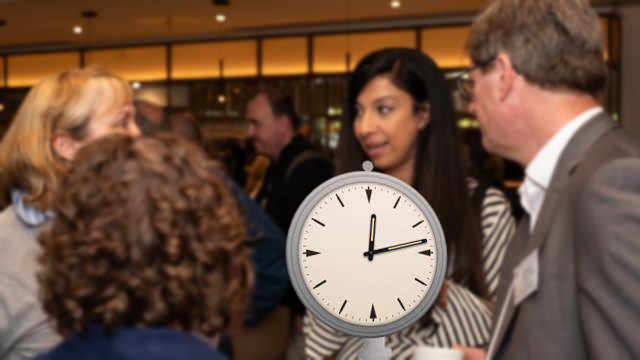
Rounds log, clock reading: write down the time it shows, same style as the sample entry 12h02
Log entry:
12h13
